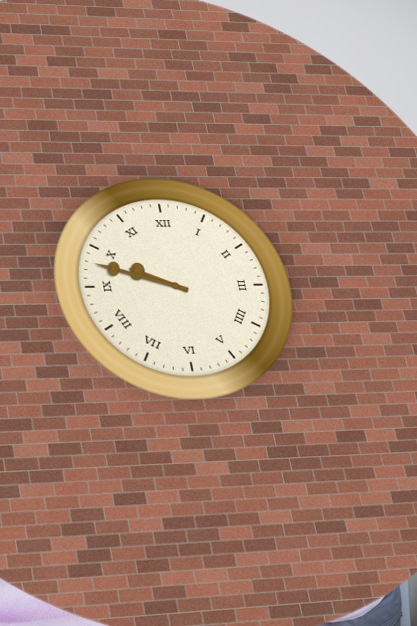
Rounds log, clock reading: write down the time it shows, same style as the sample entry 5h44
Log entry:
9h48
